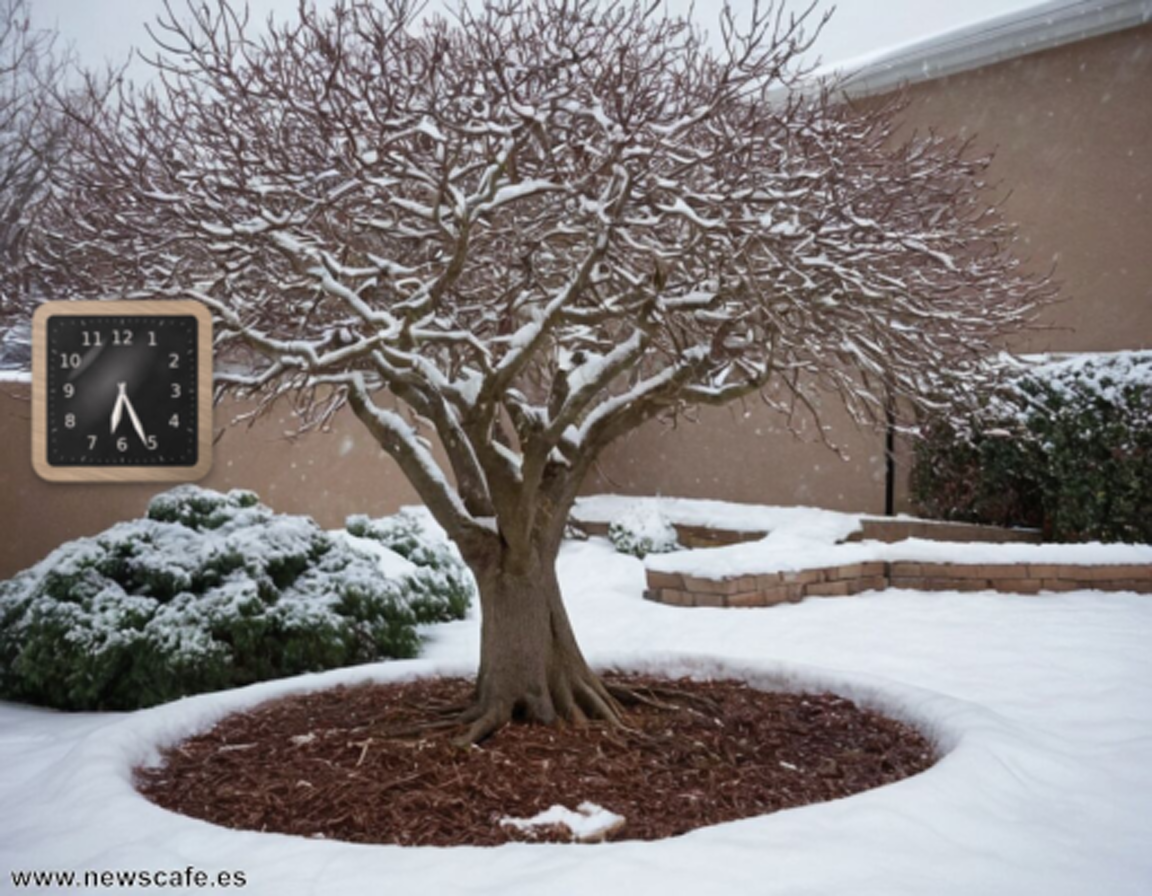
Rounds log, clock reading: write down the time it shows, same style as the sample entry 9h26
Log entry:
6h26
